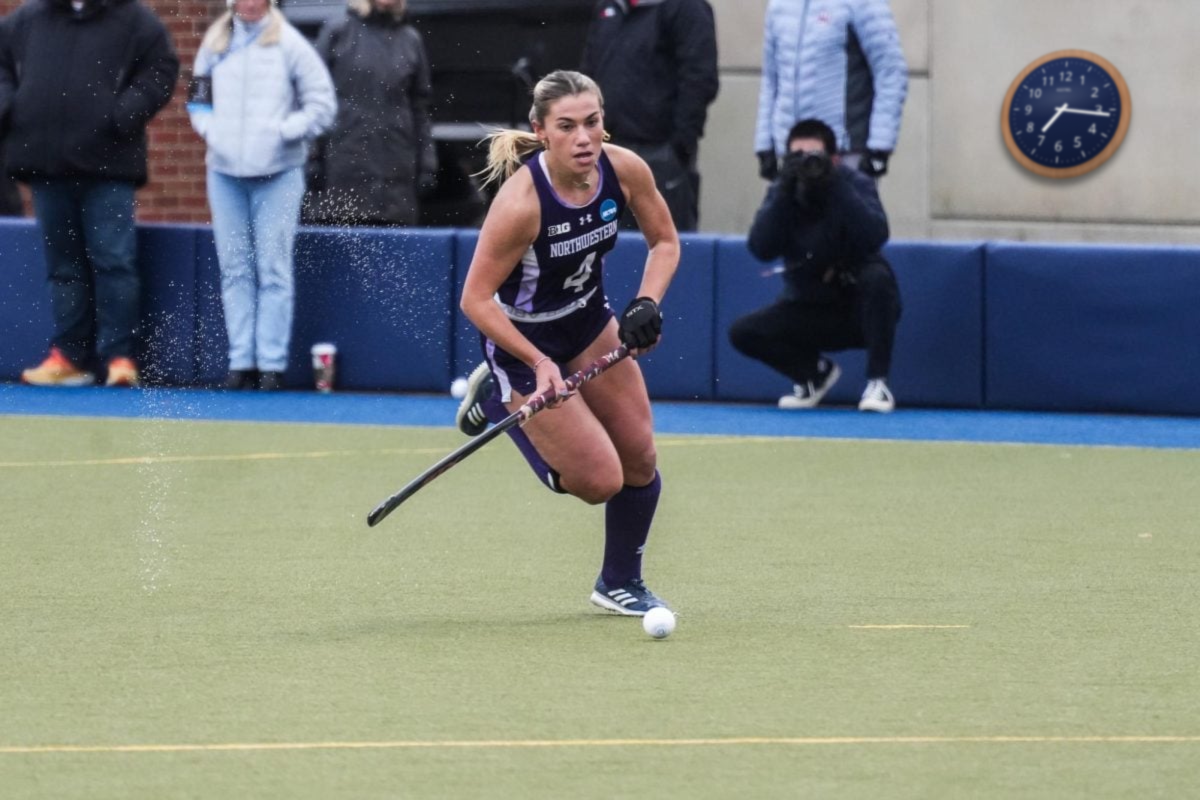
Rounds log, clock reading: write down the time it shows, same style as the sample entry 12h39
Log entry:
7h16
